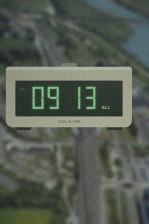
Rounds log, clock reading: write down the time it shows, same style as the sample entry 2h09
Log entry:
9h13
